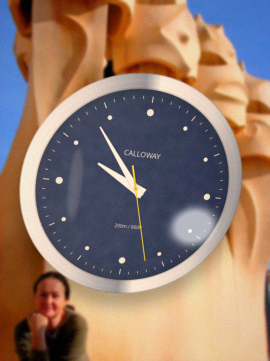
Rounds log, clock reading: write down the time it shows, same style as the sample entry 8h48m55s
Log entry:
9h53m27s
